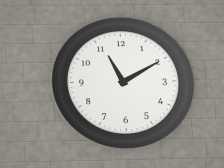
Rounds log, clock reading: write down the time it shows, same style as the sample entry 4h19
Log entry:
11h10
